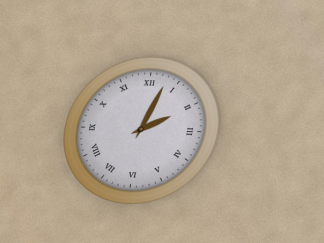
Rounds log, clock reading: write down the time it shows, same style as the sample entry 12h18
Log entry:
2h03
